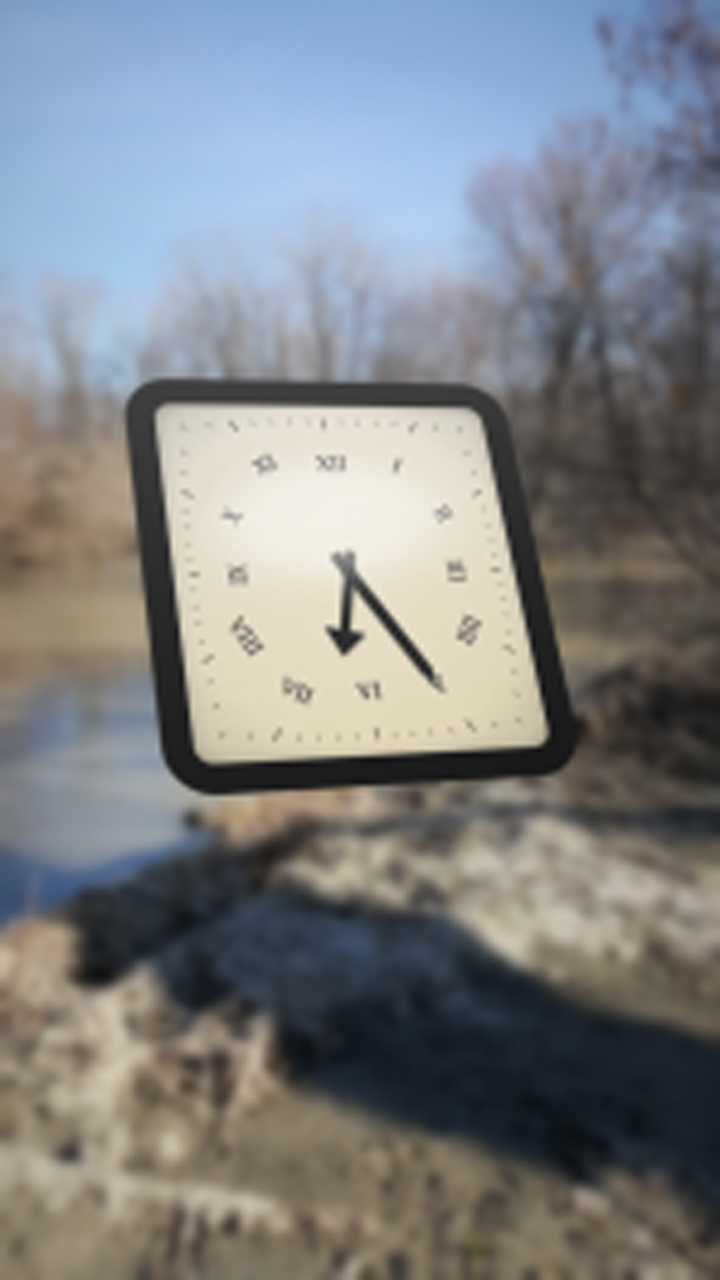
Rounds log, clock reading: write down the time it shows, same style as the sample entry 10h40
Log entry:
6h25
